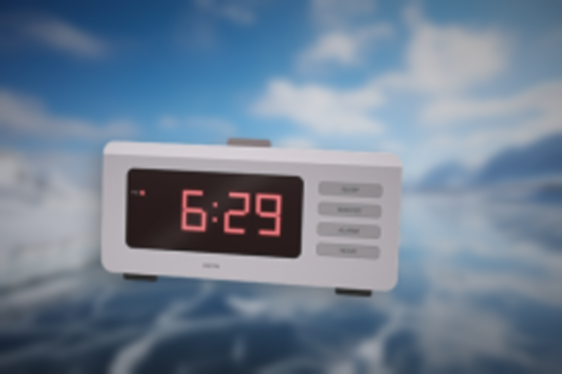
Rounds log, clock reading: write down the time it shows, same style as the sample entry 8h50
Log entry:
6h29
